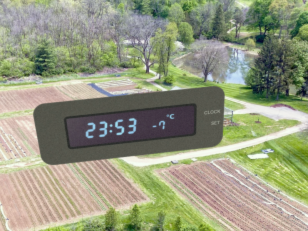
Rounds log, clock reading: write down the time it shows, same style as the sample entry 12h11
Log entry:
23h53
